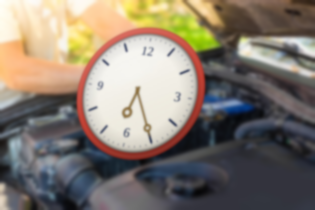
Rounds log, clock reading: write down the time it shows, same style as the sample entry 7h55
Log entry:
6h25
